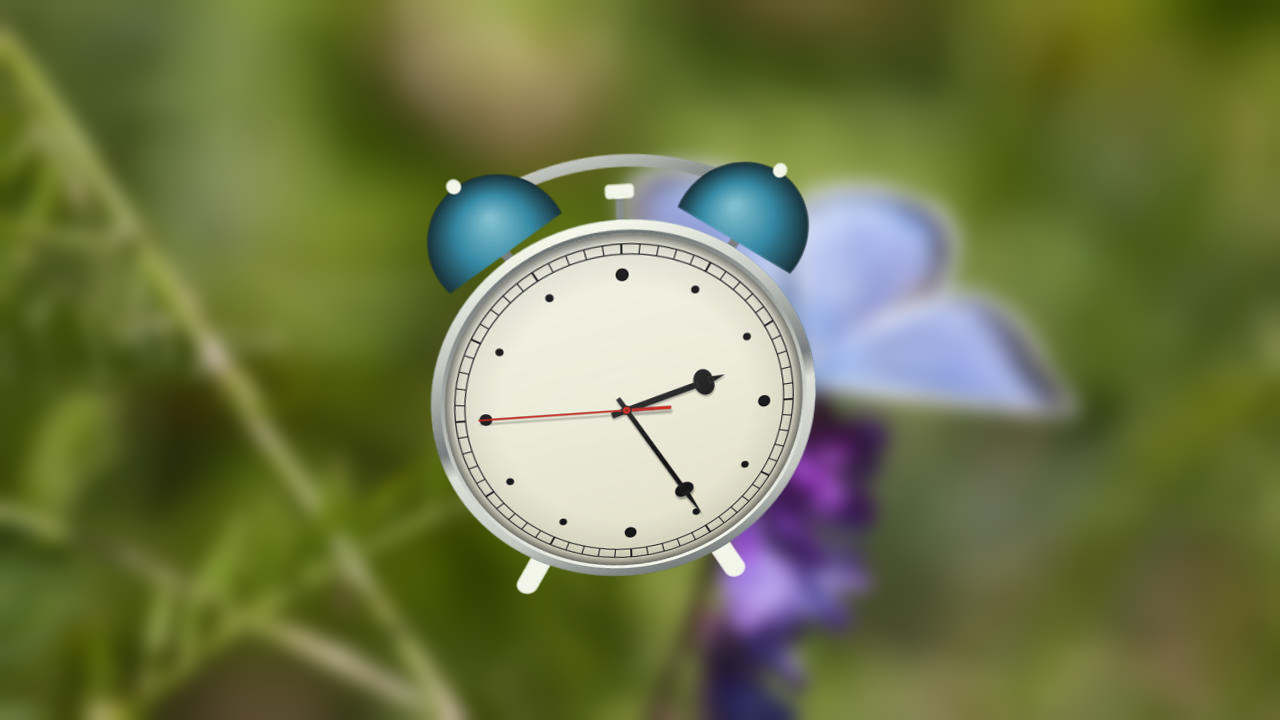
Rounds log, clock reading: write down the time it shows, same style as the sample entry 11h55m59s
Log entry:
2h24m45s
